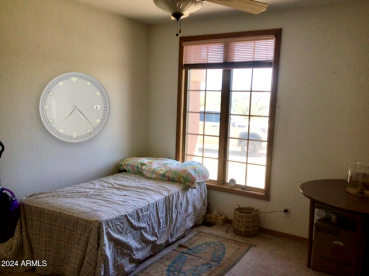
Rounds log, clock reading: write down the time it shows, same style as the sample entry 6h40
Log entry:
7h23
